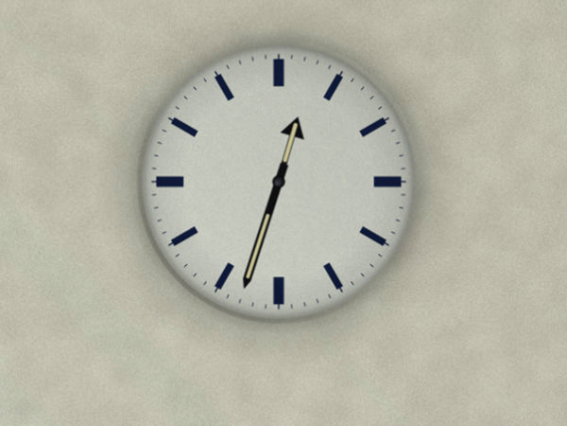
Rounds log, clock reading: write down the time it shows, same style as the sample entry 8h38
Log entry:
12h33
